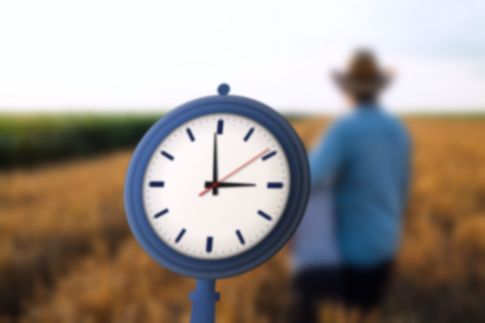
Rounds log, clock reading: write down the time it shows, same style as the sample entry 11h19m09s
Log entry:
2h59m09s
